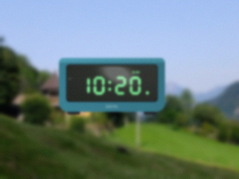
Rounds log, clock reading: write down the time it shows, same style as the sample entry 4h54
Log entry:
10h20
